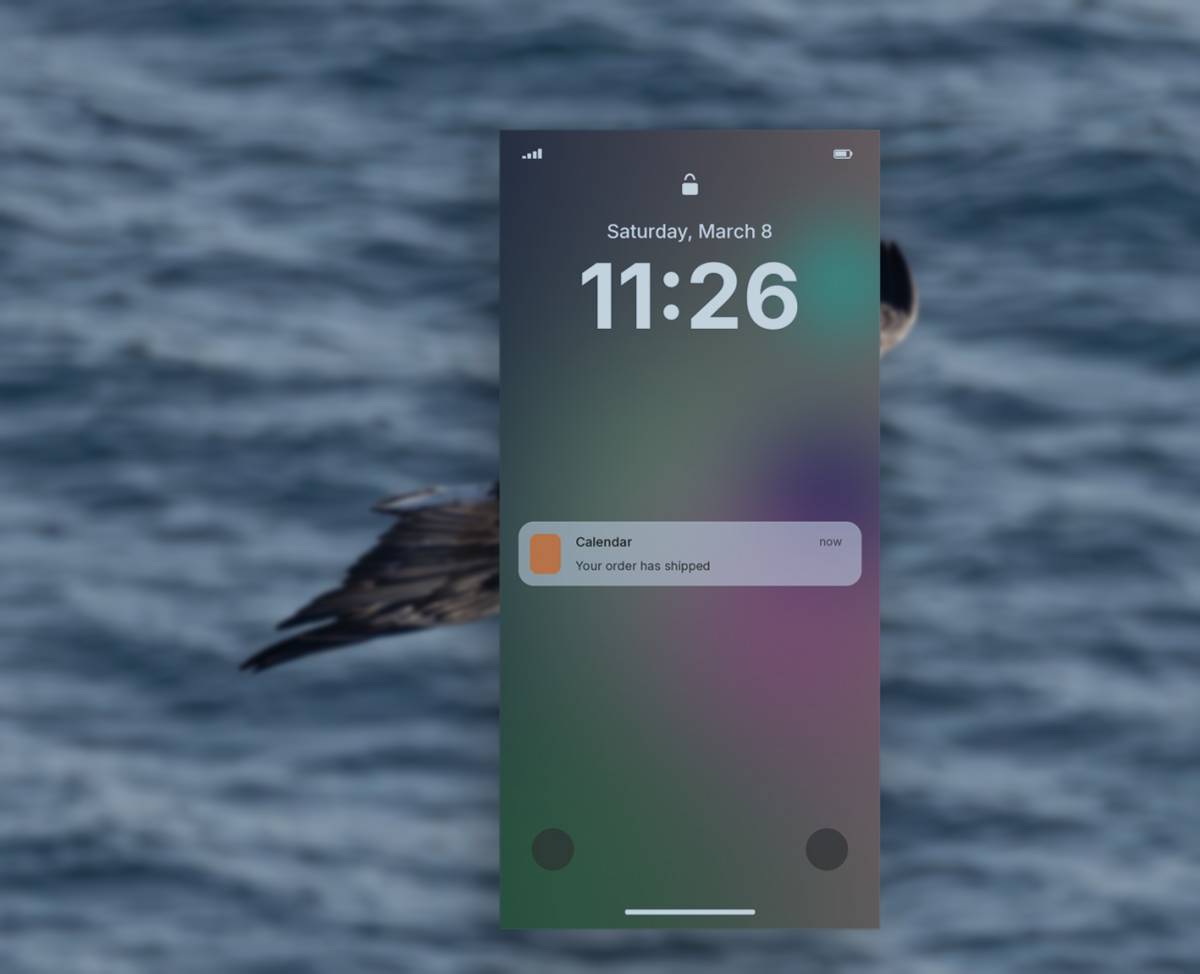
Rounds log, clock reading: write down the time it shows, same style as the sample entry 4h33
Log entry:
11h26
